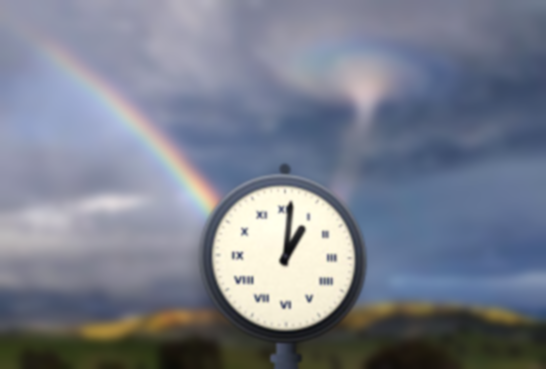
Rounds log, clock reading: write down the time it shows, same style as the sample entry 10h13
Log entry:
1h01
